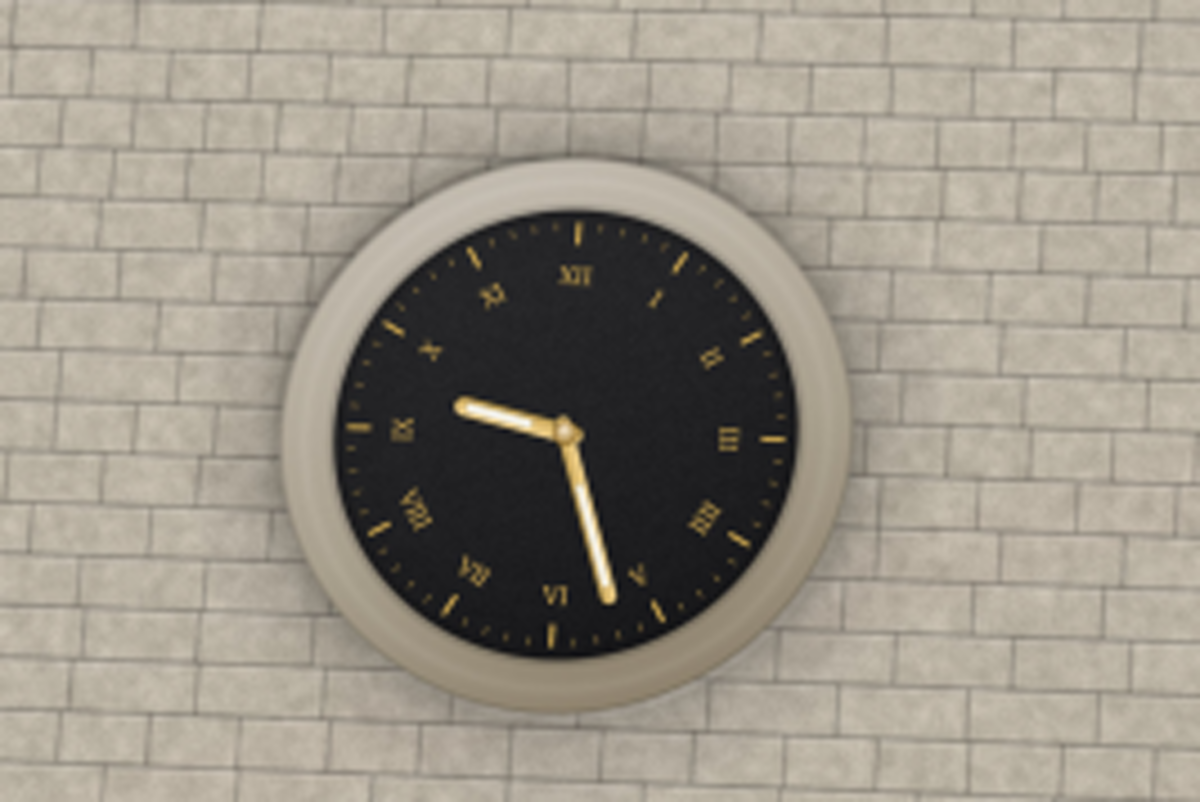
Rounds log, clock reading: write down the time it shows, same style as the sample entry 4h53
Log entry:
9h27
